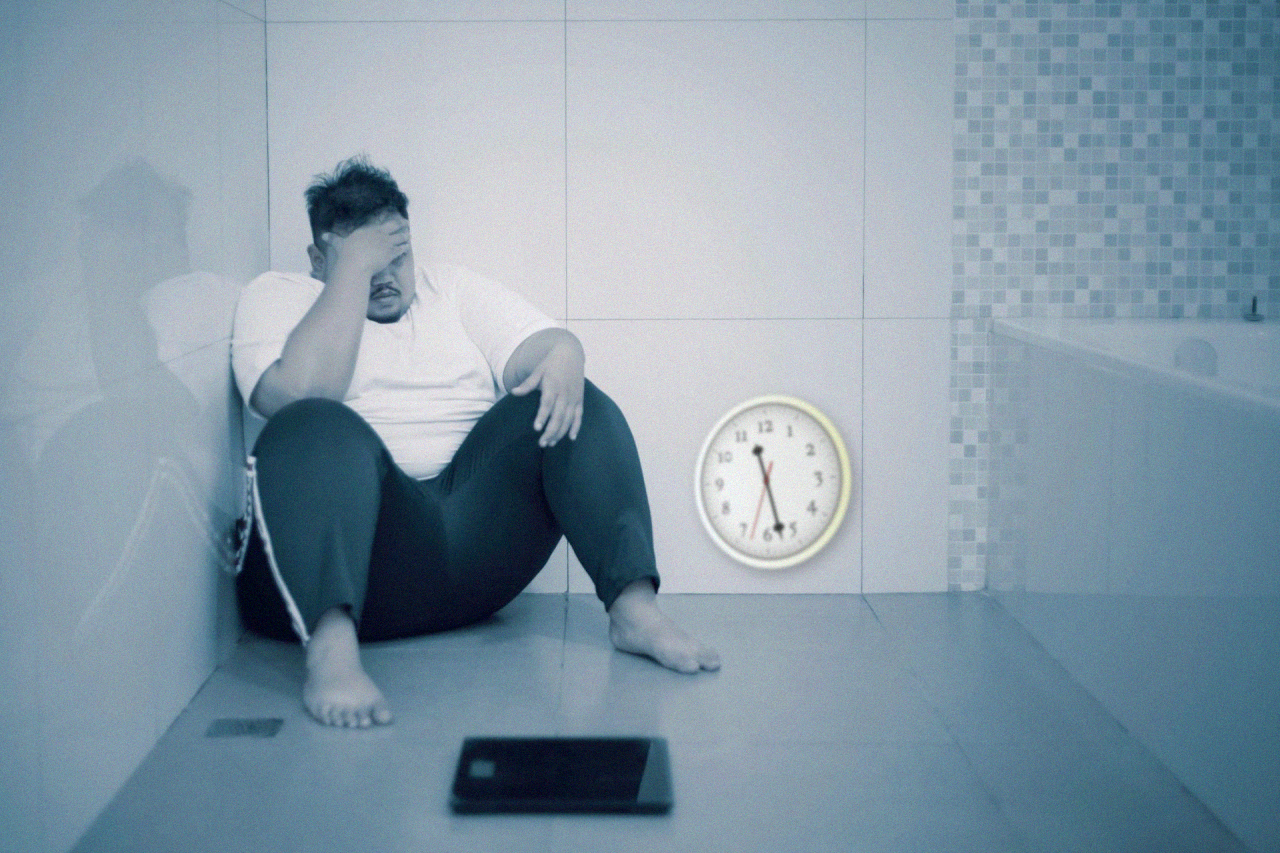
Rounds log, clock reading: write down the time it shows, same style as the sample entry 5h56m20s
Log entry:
11h27m33s
